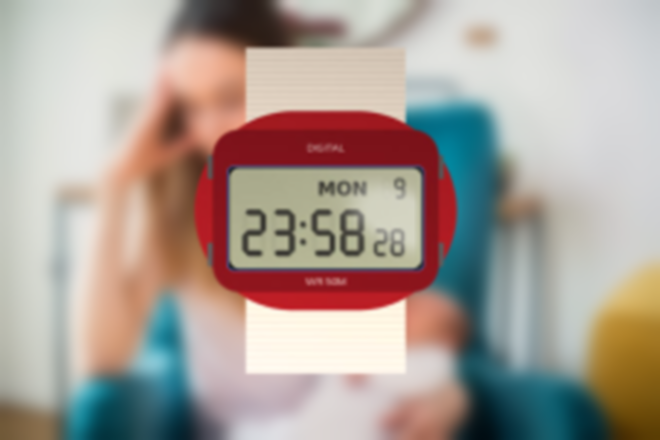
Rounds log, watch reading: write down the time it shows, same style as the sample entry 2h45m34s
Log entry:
23h58m28s
